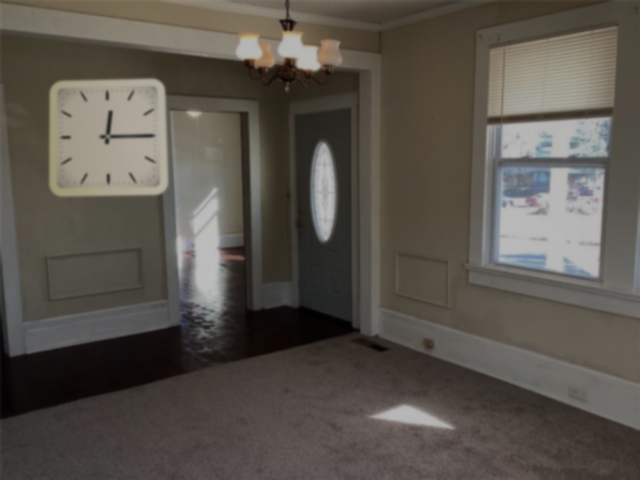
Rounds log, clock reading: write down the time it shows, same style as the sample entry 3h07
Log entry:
12h15
